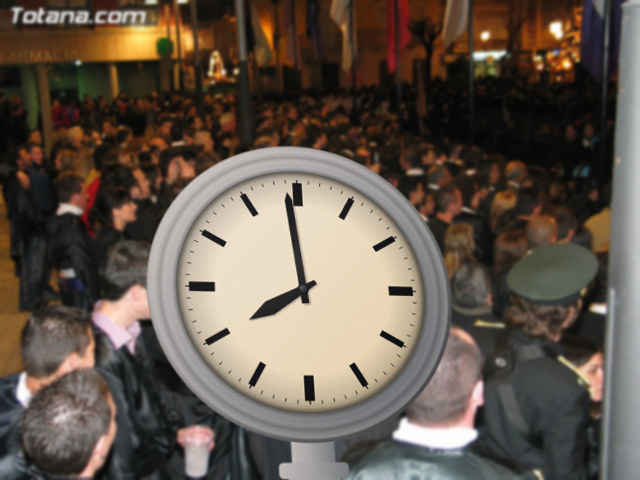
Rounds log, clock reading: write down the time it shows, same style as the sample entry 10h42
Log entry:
7h59
